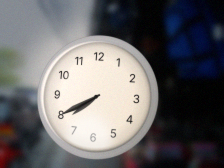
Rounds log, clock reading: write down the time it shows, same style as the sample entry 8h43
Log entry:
7h40
